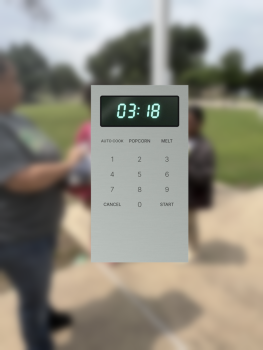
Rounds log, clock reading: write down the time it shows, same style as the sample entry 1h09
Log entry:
3h18
